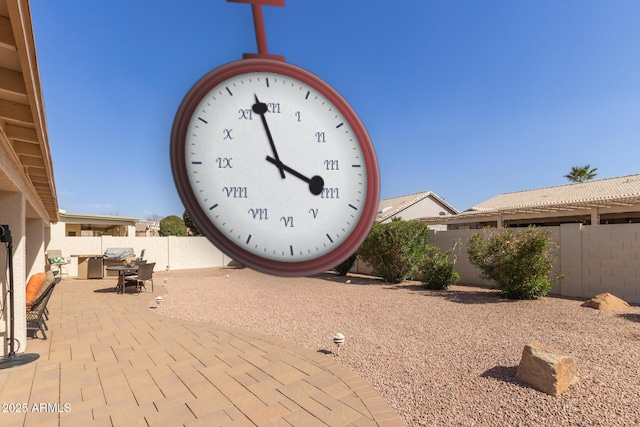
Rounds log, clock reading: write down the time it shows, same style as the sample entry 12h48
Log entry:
3h58
